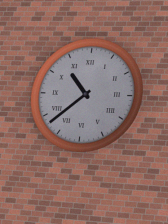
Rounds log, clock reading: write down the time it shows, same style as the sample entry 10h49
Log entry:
10h38
